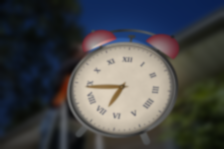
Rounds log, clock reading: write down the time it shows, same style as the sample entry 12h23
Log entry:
6h44
